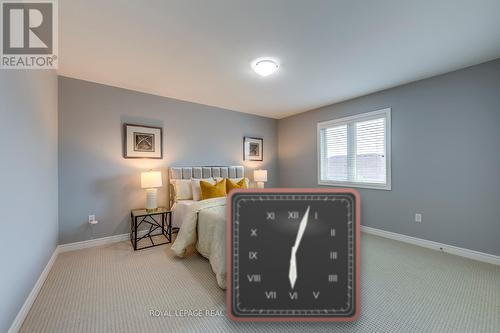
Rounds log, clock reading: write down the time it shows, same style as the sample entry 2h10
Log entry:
6h03
